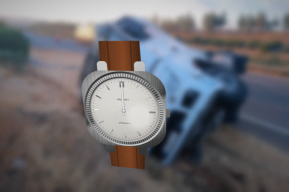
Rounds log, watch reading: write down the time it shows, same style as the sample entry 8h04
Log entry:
12h00
